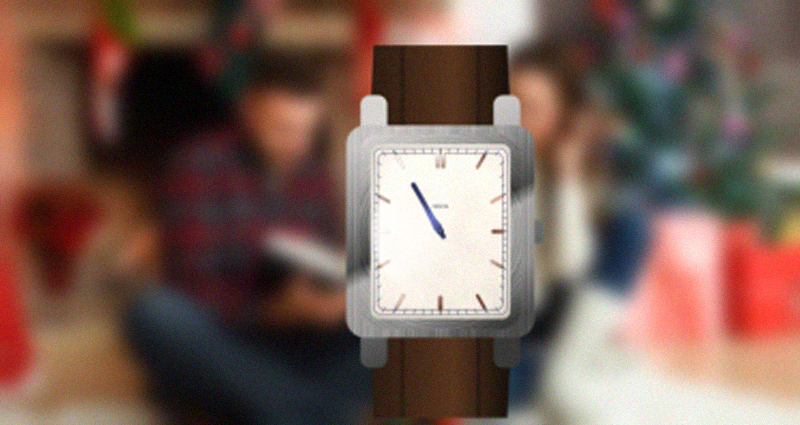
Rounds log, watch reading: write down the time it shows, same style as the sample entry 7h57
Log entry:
10h55
